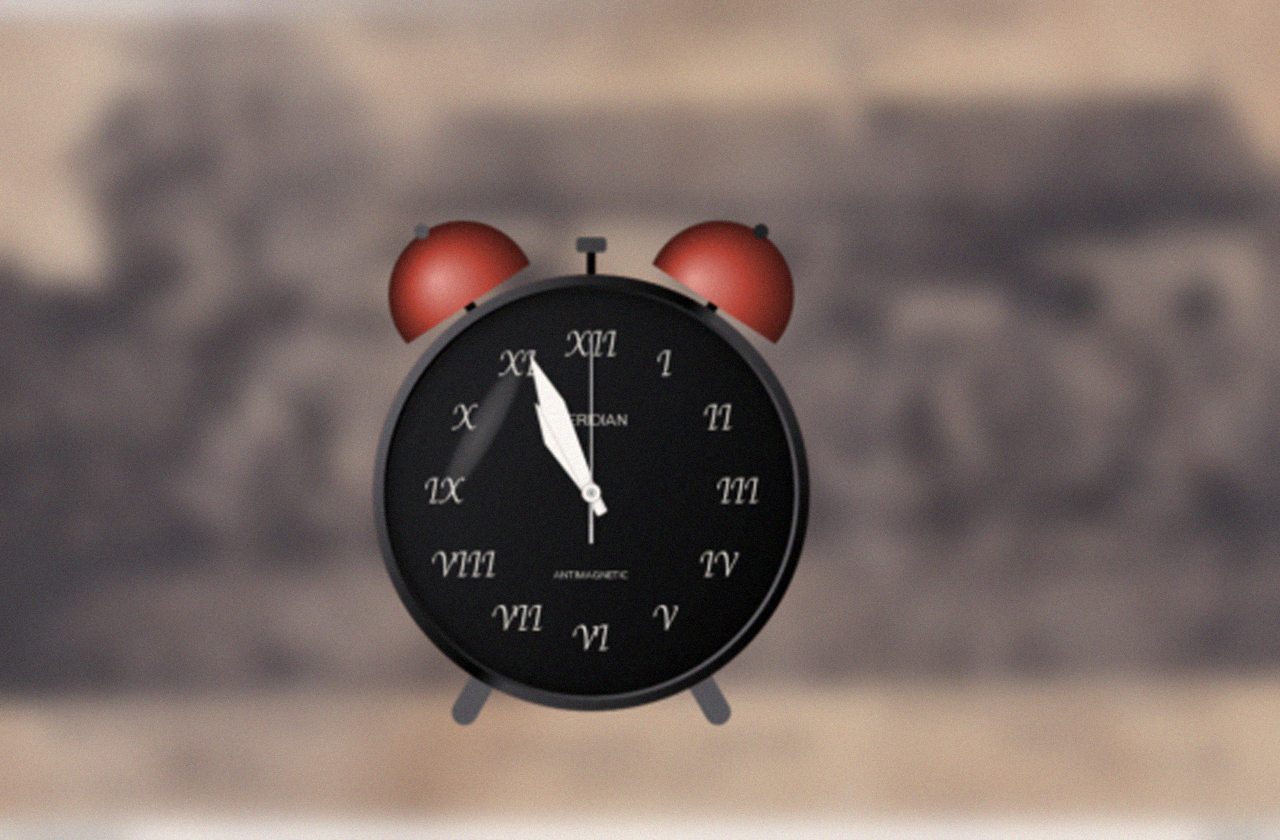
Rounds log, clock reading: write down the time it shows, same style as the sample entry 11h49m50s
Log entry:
10h56m00s
